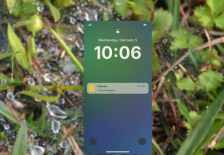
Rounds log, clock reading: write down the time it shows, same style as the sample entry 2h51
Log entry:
10h06
